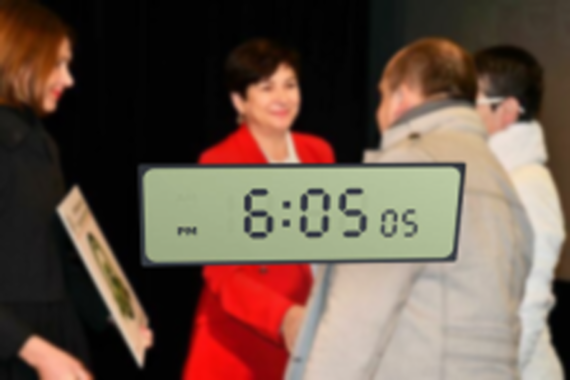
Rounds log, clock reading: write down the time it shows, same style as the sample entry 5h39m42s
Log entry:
6h05m05s
